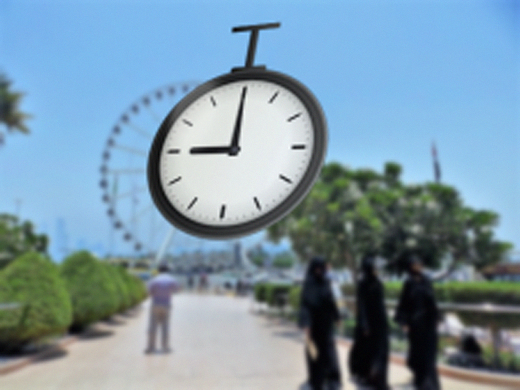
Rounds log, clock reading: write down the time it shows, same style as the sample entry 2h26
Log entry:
9h00
